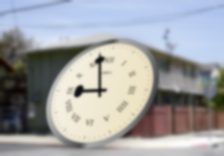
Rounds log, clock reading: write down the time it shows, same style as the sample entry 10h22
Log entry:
8h57
